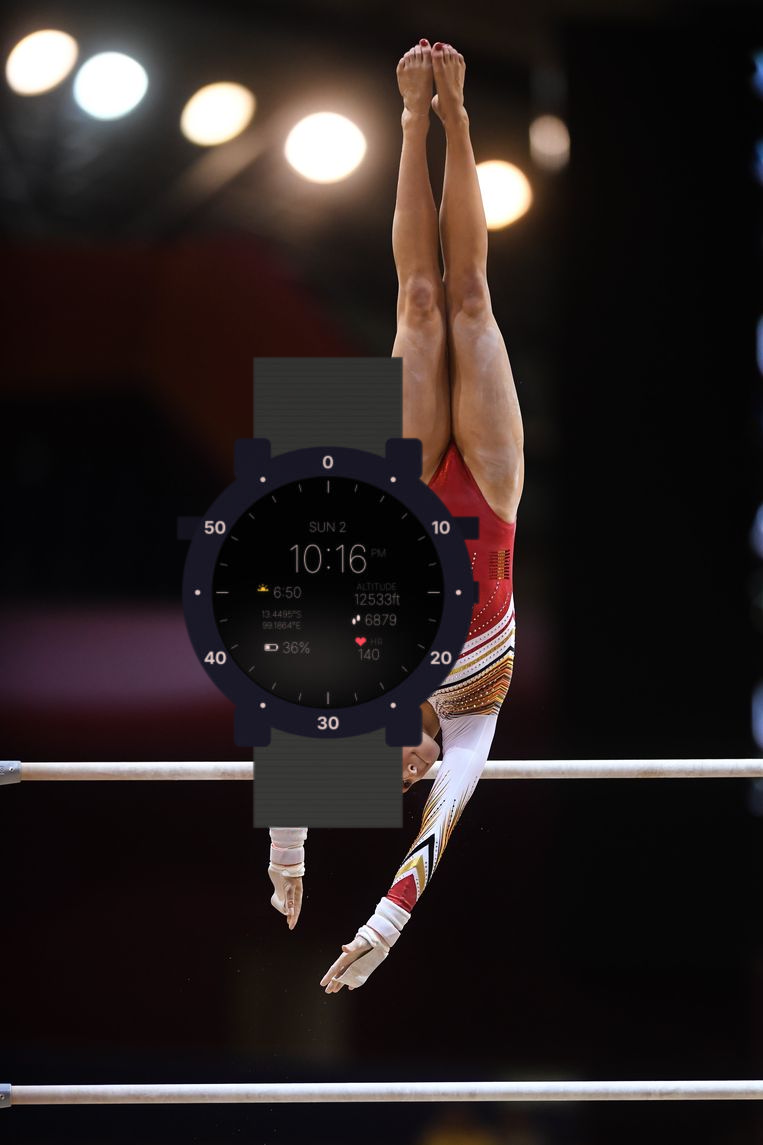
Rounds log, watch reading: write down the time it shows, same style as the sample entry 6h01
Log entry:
10h16
